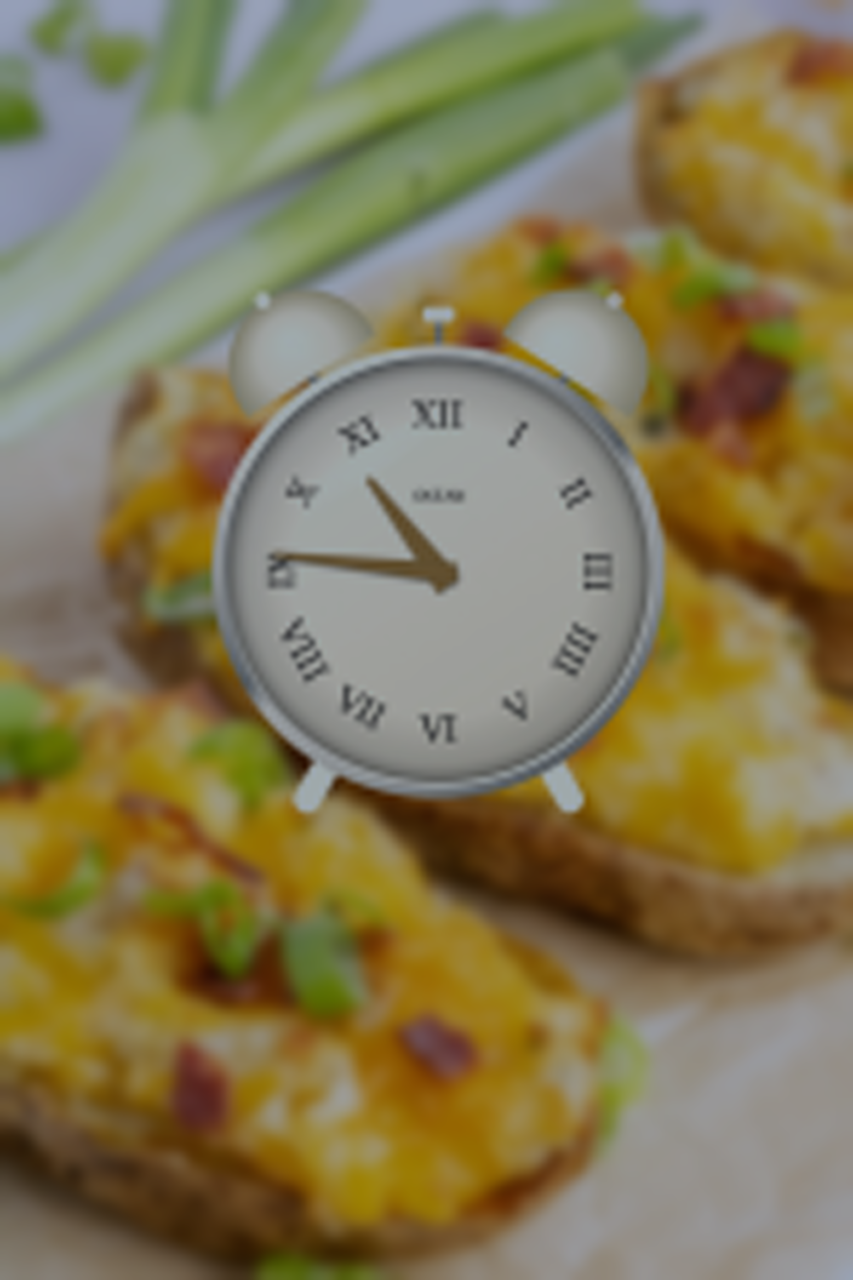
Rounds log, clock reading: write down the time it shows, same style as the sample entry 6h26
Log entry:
10h46
